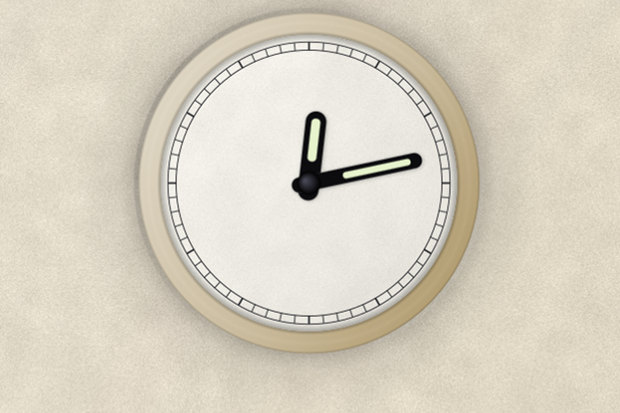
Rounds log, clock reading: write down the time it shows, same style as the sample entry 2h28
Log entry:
12h13
